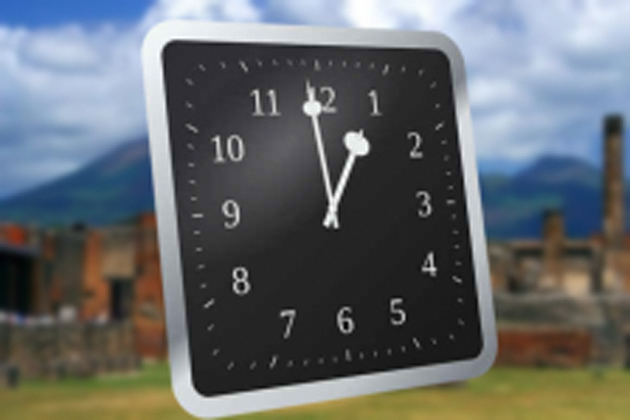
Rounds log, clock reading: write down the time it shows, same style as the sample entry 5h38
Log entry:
12h59
